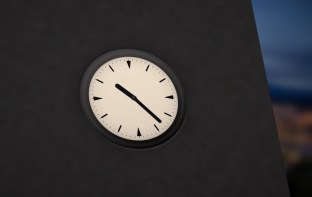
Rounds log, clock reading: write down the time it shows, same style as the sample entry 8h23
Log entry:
10h23
